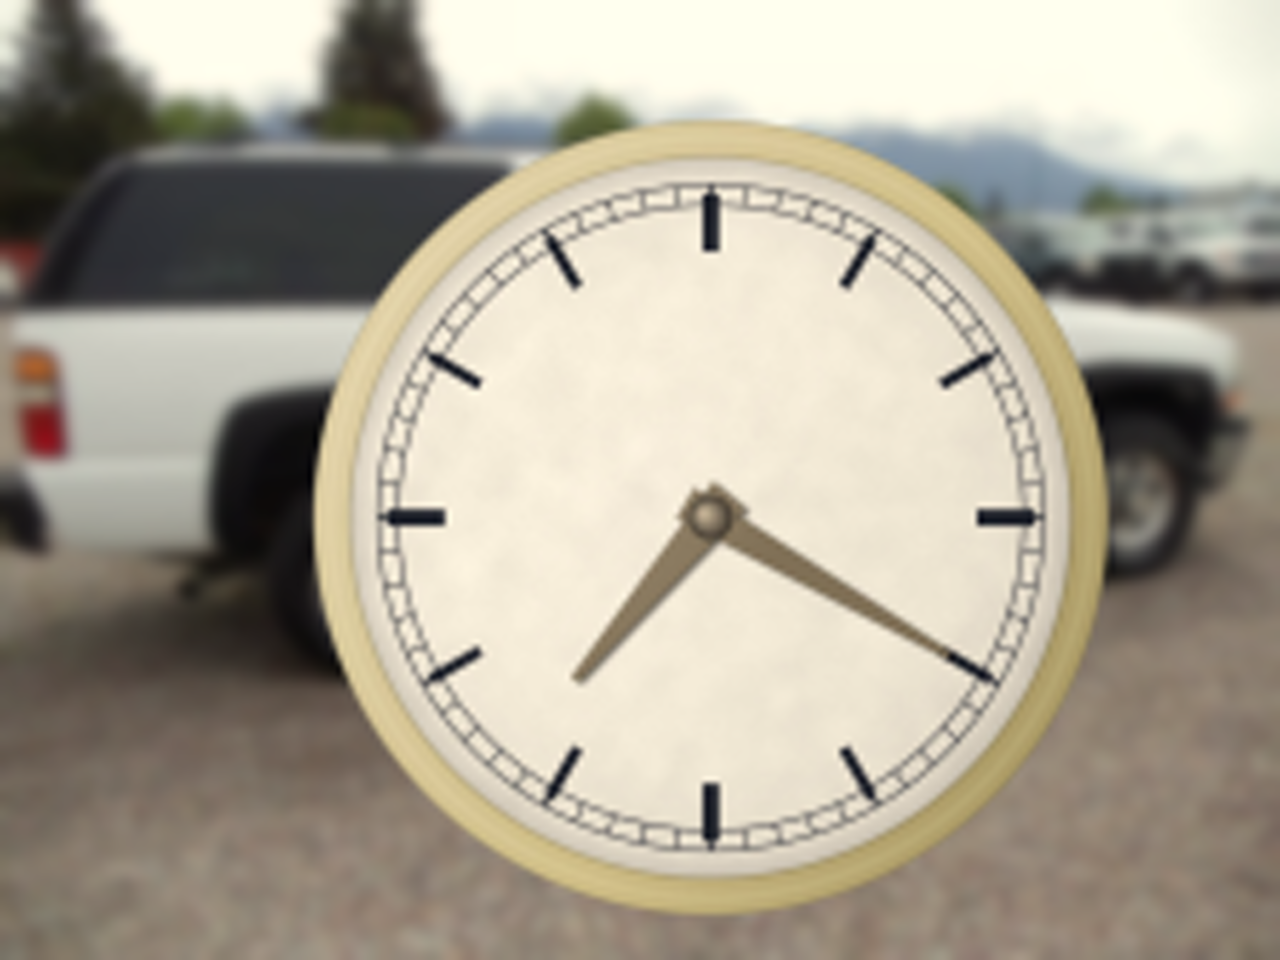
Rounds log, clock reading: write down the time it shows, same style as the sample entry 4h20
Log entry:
7h20
